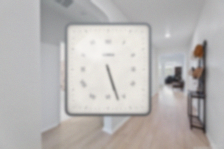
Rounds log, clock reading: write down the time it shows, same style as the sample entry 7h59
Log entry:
5h27
